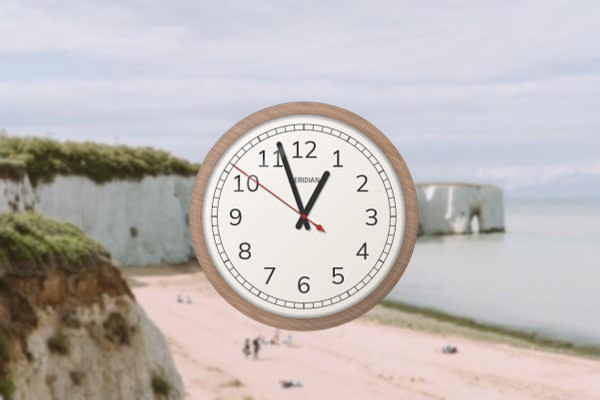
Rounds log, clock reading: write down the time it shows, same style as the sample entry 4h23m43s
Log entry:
12h56m51s
